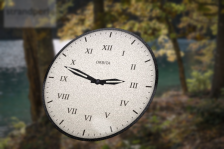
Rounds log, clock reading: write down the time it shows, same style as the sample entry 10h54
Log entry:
2h48
